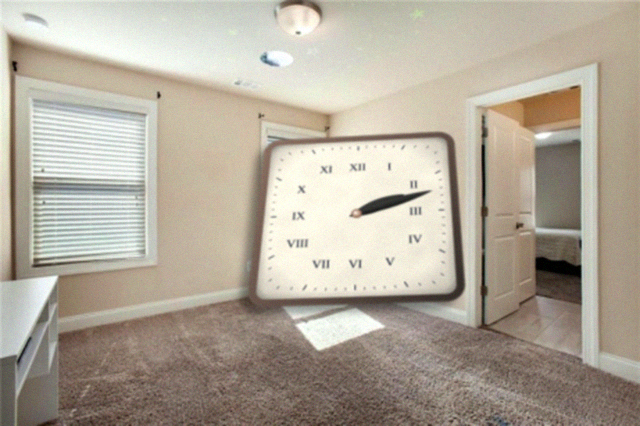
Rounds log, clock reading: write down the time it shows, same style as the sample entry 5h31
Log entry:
2h12
